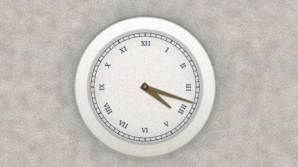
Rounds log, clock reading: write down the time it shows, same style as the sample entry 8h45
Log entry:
4h18
